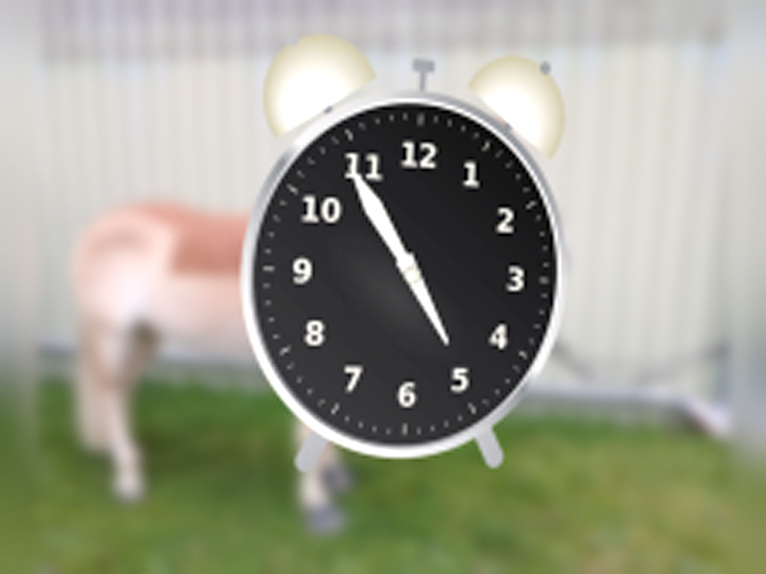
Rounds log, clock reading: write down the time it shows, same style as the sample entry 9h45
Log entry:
4h54
